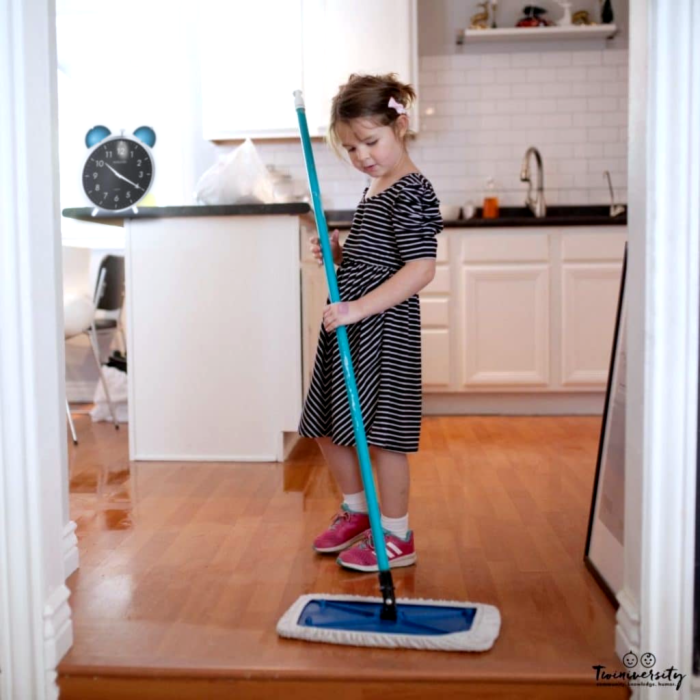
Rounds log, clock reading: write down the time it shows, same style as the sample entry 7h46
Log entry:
10h20
